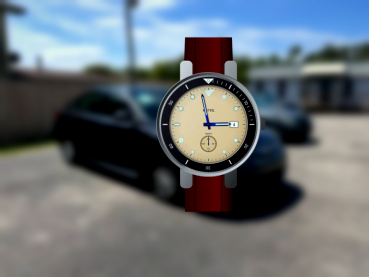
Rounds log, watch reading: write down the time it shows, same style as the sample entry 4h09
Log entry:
2h58
